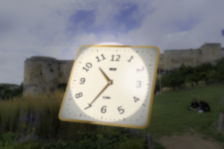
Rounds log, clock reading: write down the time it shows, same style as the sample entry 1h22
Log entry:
10h35
